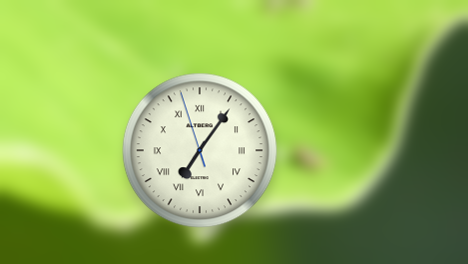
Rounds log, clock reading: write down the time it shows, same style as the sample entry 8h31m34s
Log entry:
7h05m57s
